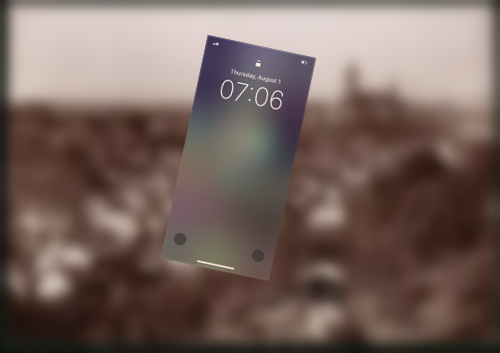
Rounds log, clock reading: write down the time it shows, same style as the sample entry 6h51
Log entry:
7h06
